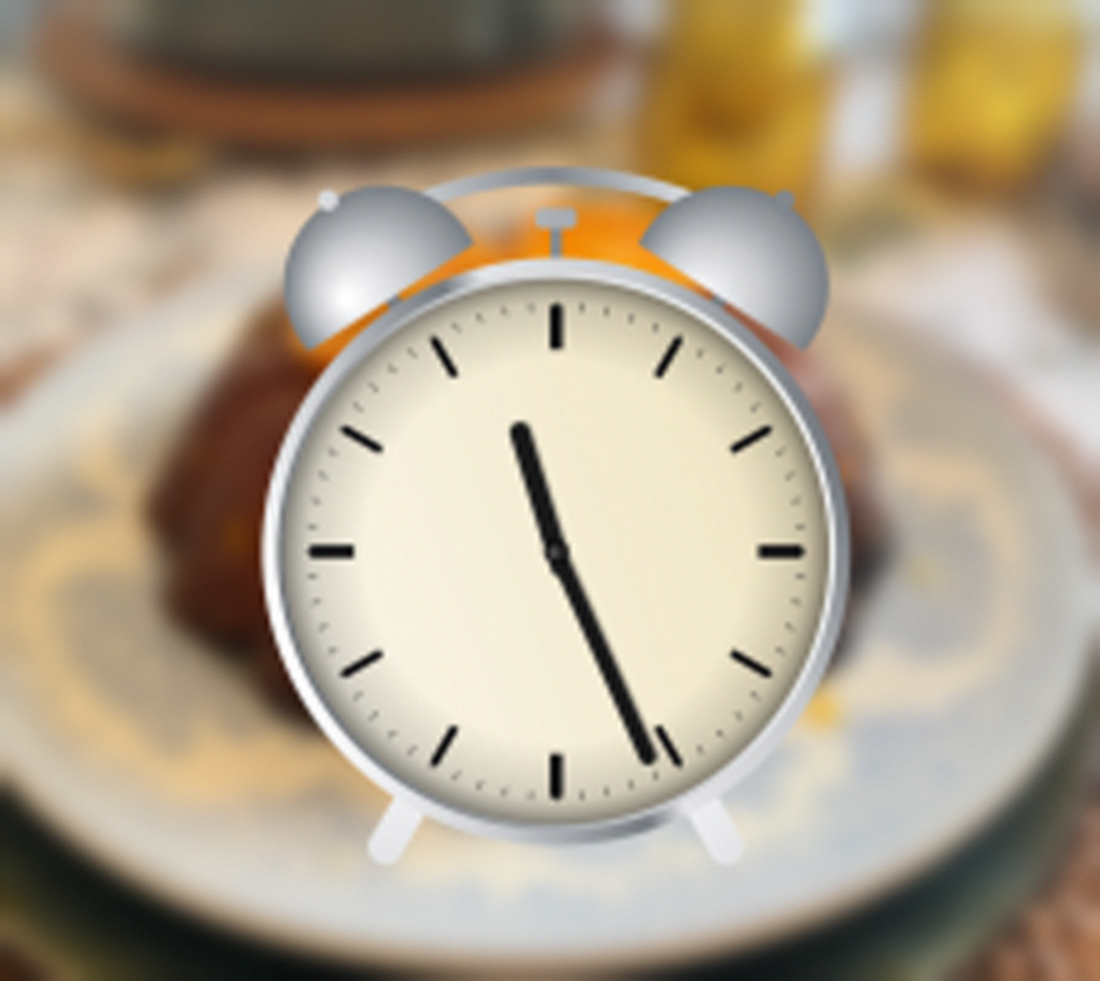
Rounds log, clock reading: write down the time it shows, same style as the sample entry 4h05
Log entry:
11h26
